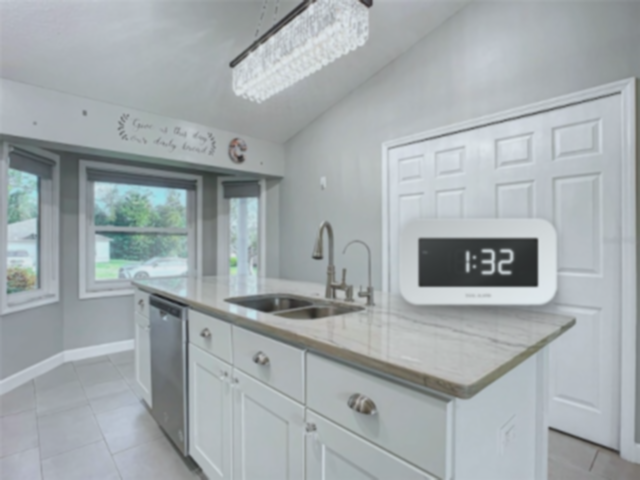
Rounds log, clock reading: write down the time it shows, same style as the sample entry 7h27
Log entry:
1h32
